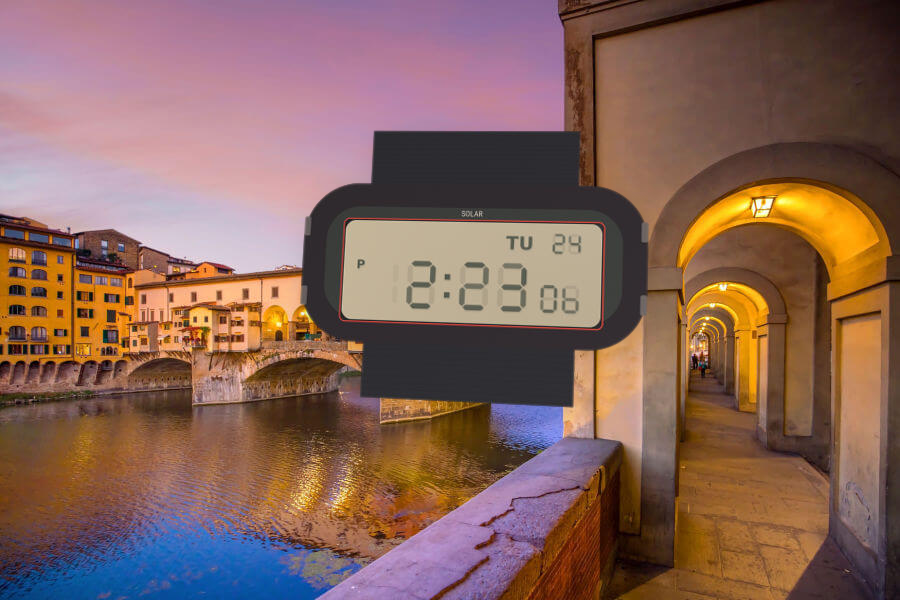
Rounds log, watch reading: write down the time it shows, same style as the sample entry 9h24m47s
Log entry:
2h23m06s
